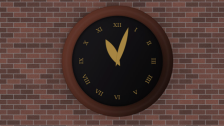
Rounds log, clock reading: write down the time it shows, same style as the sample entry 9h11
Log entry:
11h03
